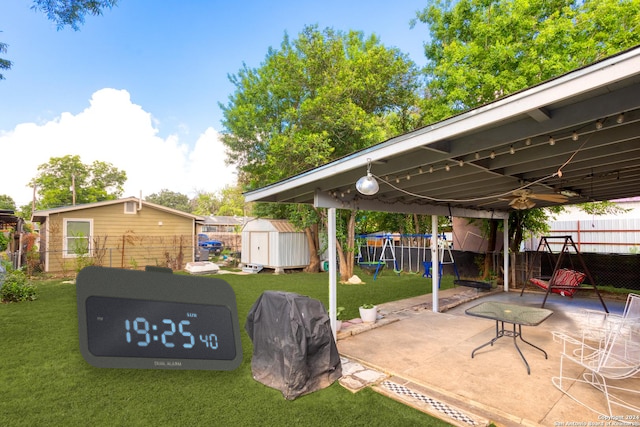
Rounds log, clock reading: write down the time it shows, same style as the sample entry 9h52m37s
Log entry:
19h25m40s
